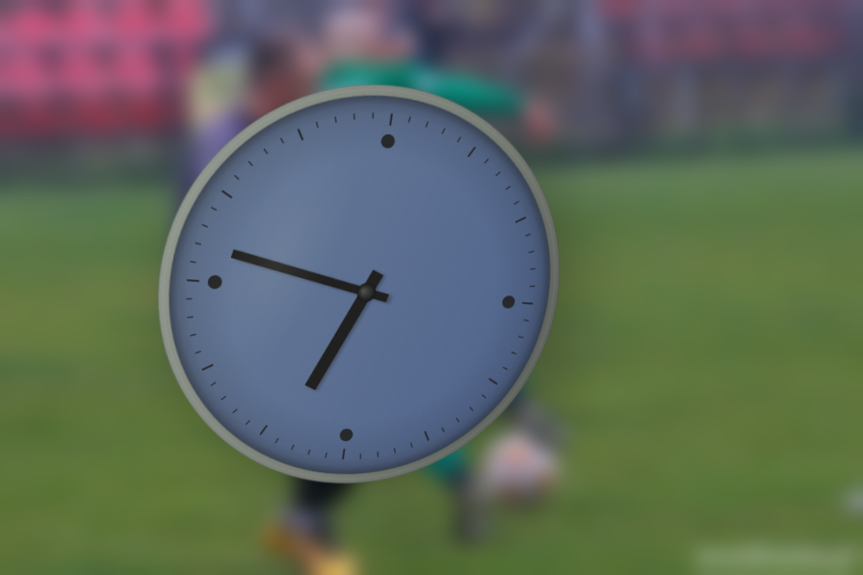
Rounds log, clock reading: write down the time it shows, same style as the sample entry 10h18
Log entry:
6h47
